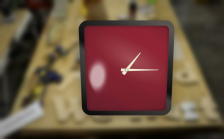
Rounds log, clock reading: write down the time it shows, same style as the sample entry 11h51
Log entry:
1h15
